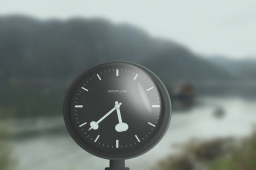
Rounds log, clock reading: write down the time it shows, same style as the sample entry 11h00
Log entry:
5h38
